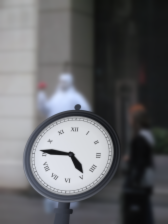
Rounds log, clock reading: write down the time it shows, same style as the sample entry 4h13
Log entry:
4h46
